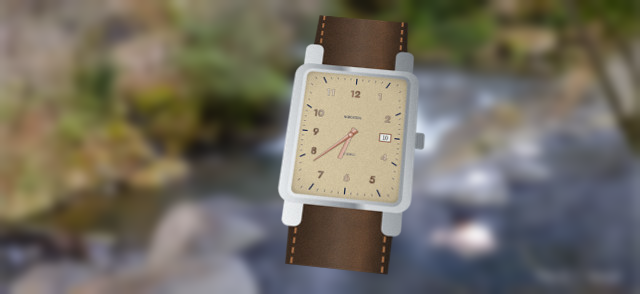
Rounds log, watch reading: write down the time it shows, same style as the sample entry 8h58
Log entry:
6h38
